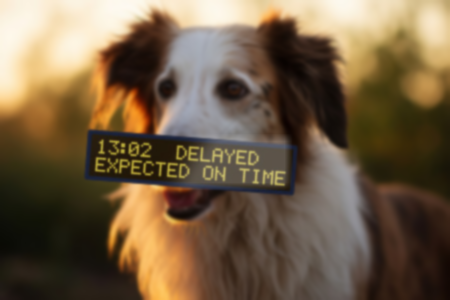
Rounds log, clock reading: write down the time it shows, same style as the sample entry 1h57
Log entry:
13h02
